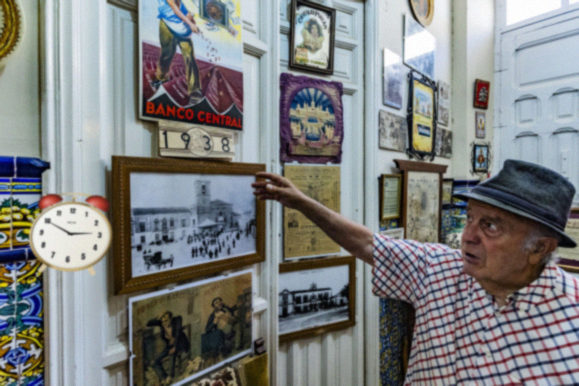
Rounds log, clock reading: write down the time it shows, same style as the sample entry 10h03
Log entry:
2h50
